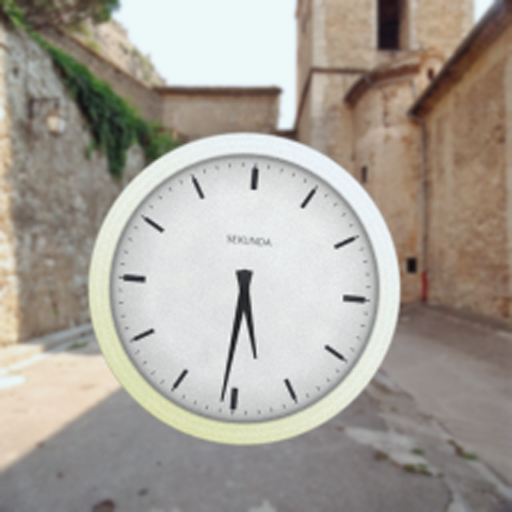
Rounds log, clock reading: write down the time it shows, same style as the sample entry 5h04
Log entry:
5h31
